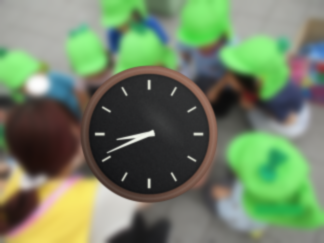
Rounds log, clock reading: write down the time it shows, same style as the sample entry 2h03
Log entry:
8h41
